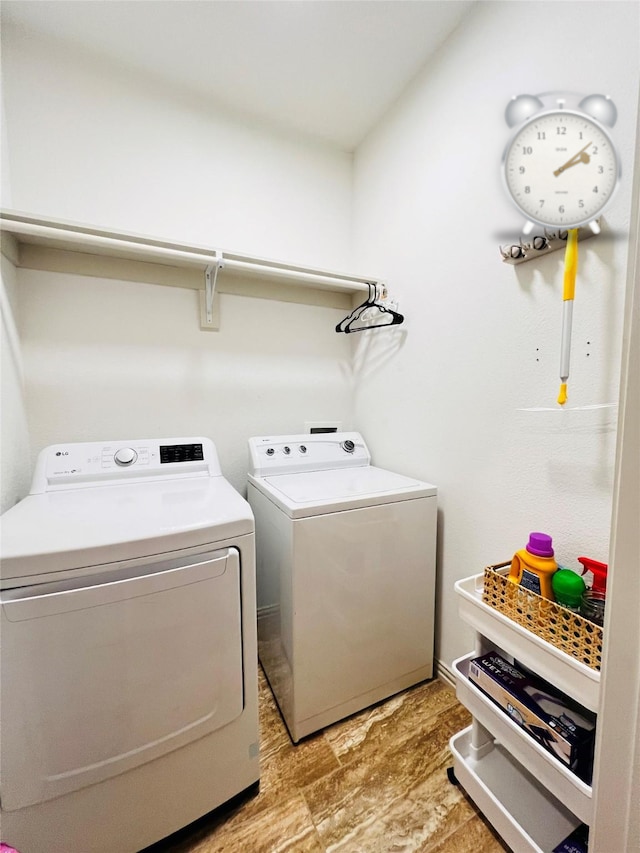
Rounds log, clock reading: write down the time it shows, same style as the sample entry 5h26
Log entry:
2h08
